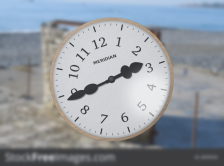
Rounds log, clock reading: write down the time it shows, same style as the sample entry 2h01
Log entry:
2h44
